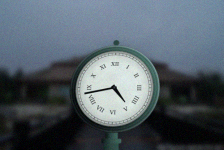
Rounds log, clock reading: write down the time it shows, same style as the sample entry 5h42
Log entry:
4h43
